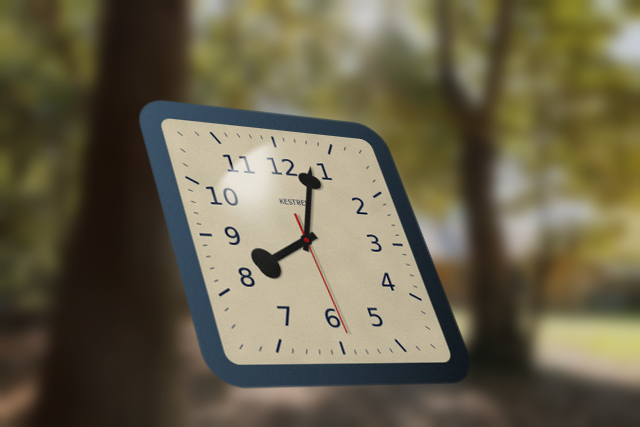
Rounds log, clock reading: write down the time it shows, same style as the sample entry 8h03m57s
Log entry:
8h03m29s
